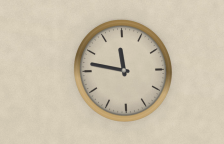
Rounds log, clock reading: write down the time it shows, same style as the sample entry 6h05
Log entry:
11h47
